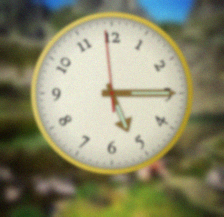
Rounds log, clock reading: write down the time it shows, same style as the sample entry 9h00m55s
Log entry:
5h14m59s
